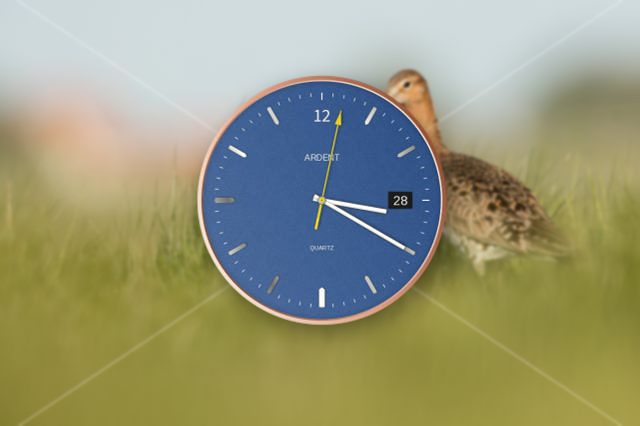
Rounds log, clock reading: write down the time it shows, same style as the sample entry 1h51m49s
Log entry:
3h20m02s
